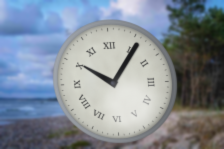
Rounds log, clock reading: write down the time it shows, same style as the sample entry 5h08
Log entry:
10h06
